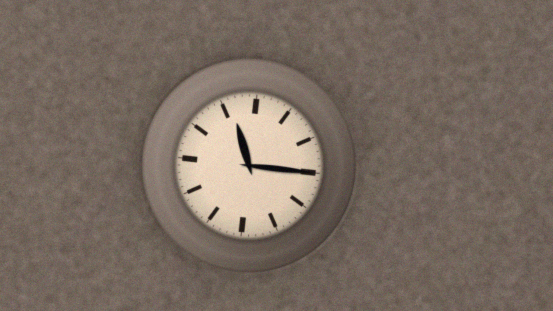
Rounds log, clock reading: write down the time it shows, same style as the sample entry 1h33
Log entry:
11h15
